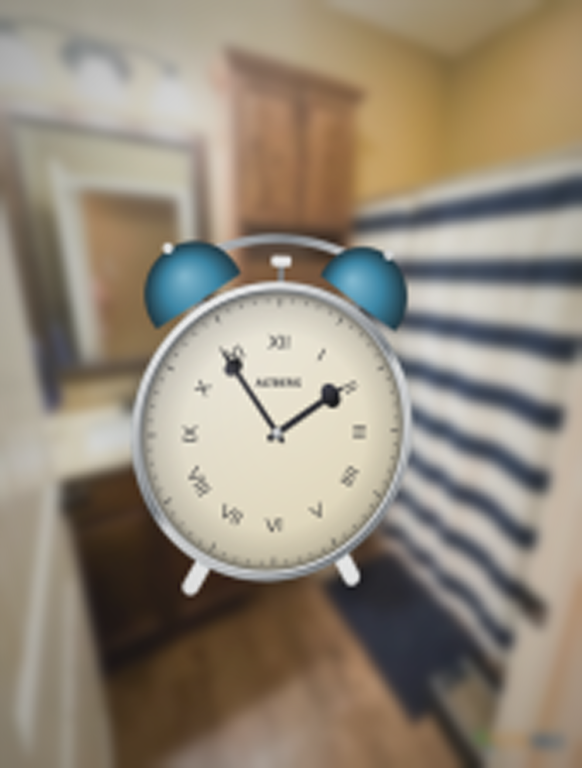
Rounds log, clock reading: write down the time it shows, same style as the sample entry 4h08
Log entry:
1h54
